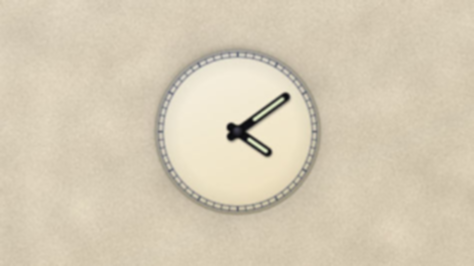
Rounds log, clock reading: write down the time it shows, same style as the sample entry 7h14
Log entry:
4h09
